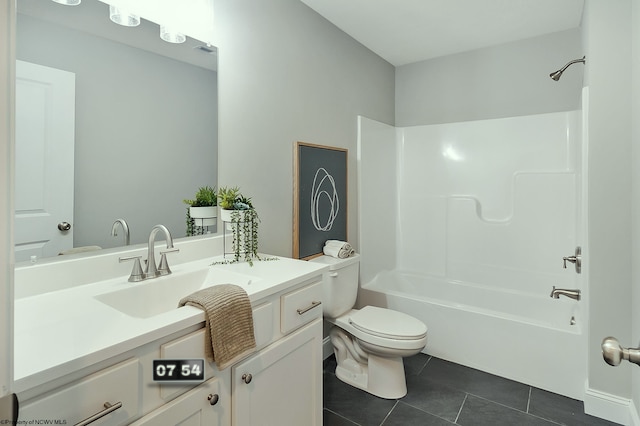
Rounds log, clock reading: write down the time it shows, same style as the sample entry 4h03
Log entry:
7h54
